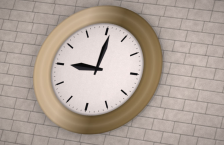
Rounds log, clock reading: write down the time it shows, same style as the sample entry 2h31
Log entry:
9h01
